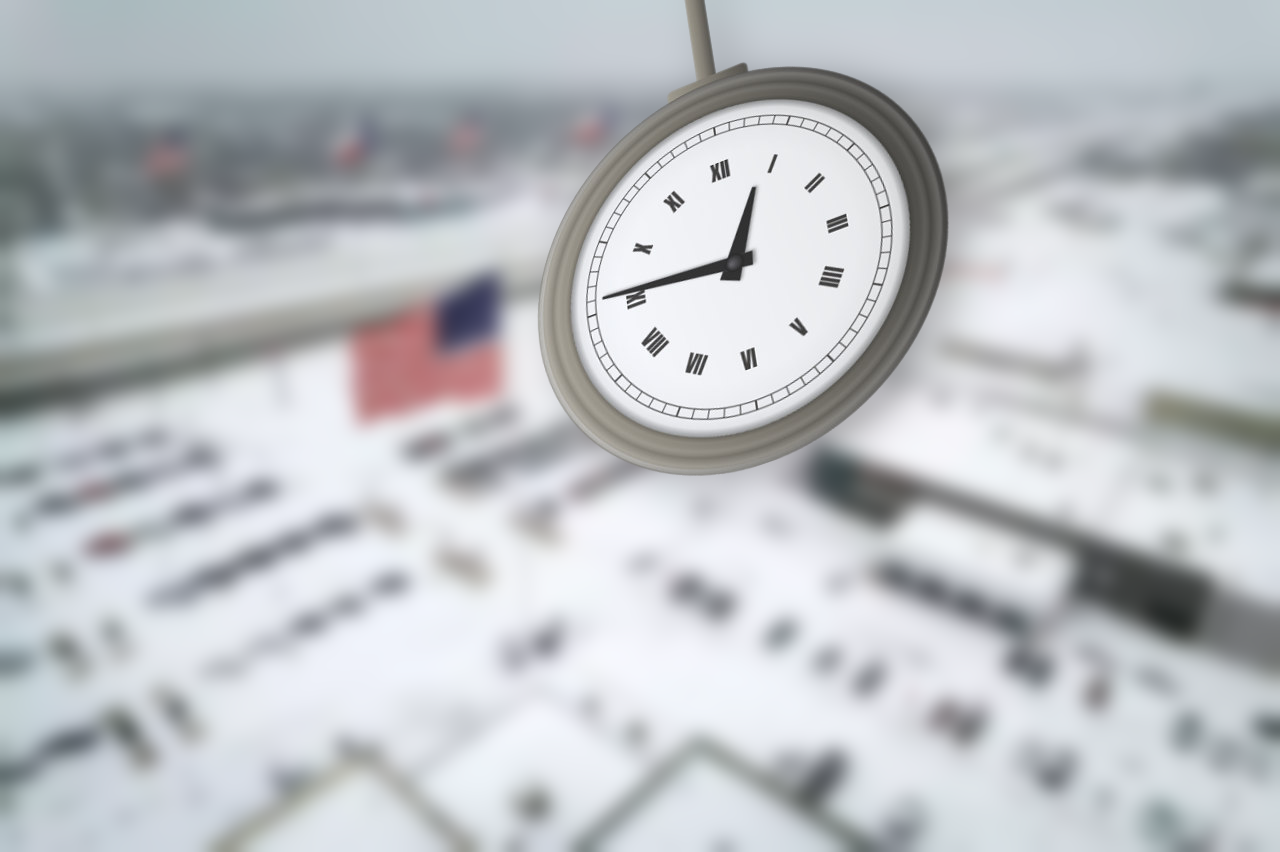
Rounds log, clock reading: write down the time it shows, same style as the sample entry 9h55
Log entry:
12h46
